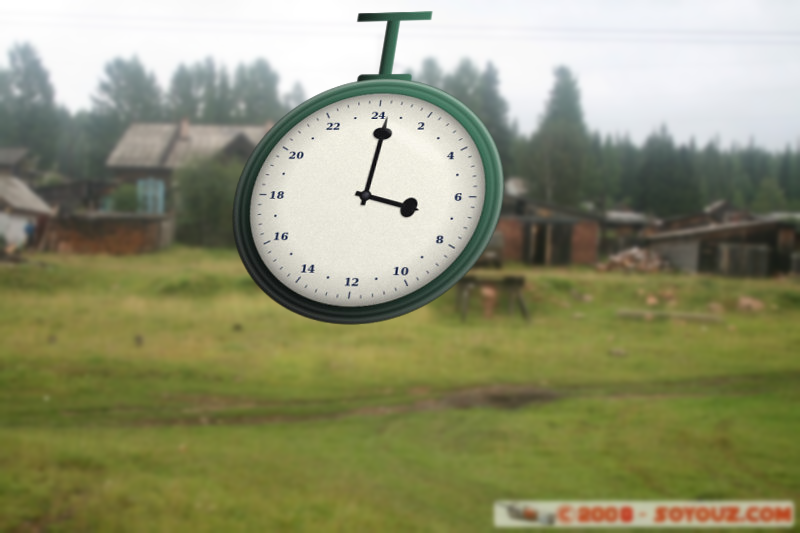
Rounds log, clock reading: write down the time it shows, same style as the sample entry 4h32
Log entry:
7h01
